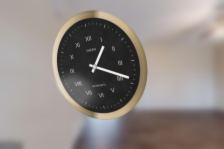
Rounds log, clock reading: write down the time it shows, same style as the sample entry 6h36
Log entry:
1h19
